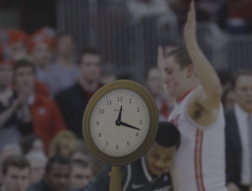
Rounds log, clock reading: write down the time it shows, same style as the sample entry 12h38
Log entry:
12h18
